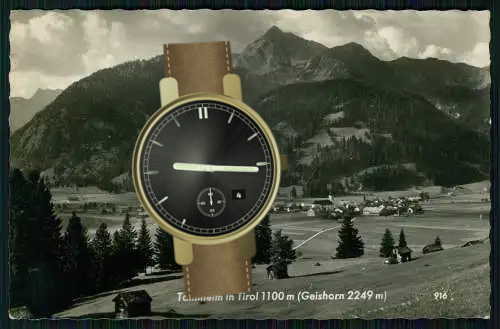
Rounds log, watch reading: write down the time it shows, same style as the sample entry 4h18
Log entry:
9h16
